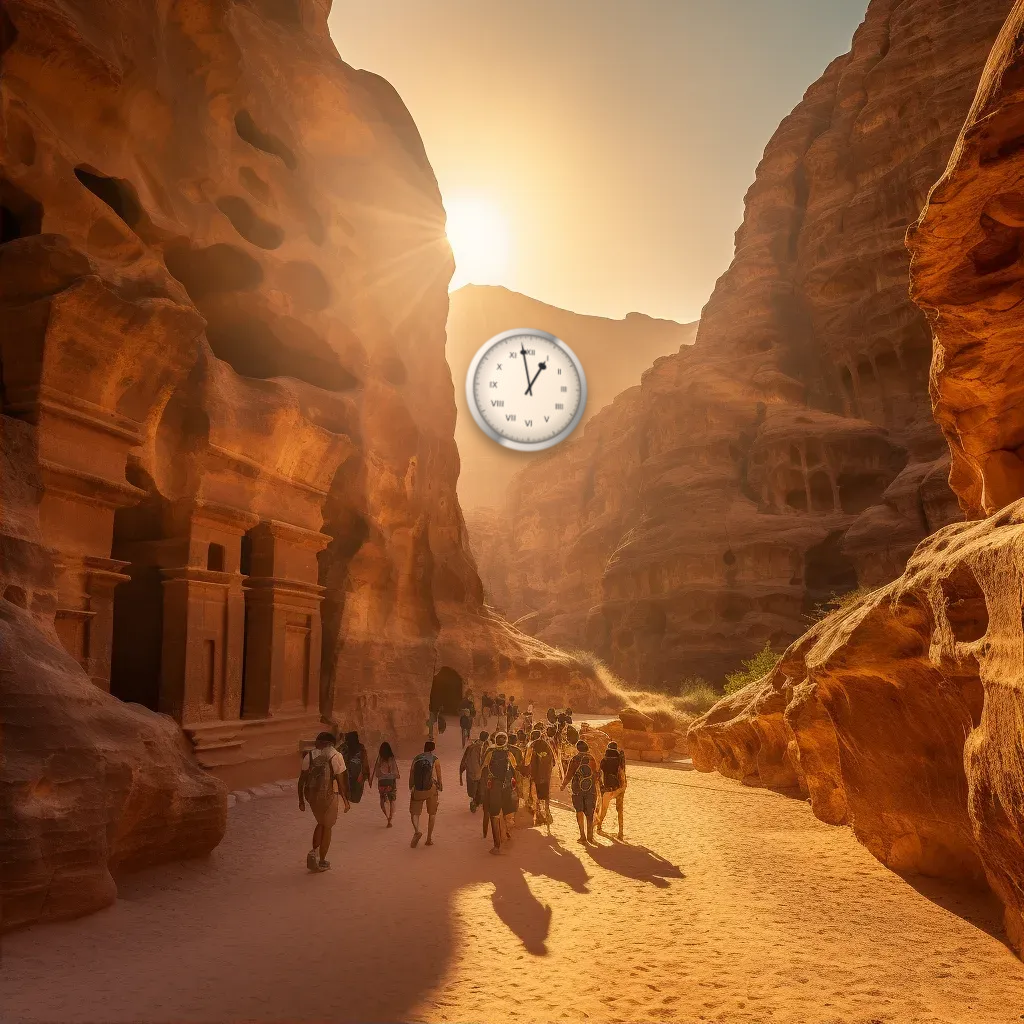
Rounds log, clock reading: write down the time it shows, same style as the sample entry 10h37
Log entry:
12h58
